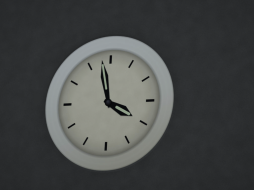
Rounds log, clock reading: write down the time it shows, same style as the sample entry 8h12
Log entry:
3h58
